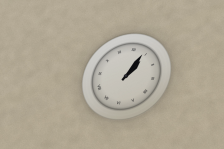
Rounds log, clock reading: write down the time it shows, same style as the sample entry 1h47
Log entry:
1h04
